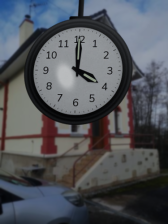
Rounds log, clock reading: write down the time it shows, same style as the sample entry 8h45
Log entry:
4h00
